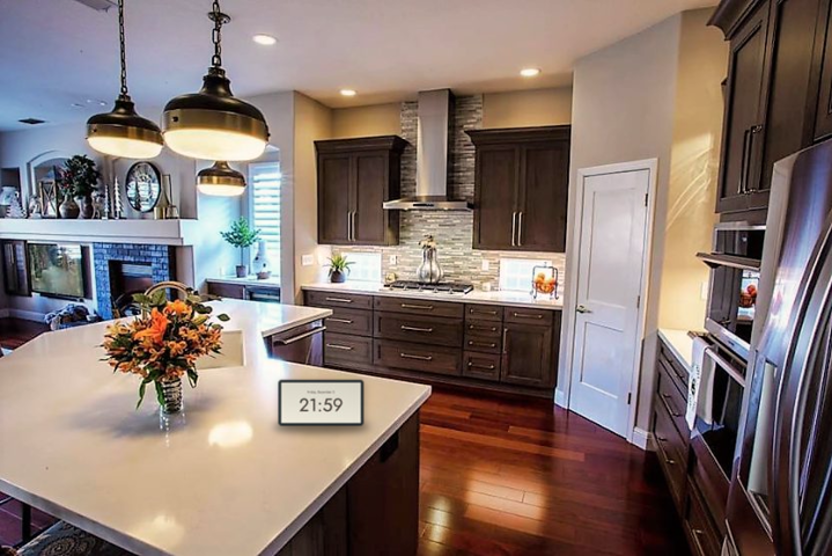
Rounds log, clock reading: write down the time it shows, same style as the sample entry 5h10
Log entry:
21h59
